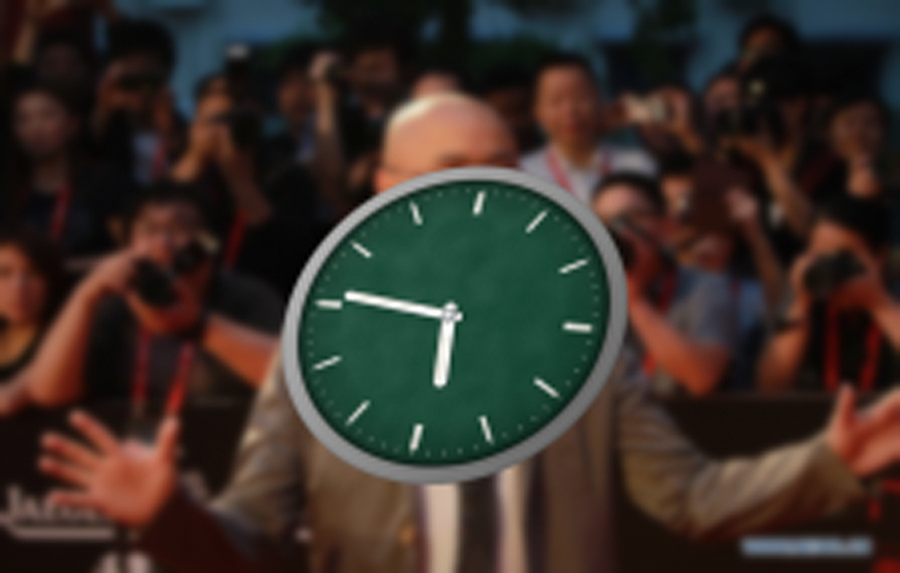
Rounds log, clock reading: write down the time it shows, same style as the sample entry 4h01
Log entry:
5h46
